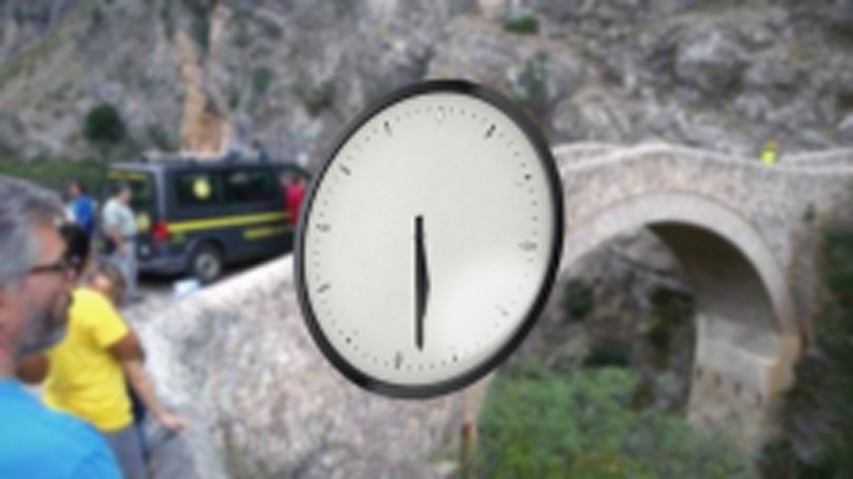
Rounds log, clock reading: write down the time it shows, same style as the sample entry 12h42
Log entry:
5h28
